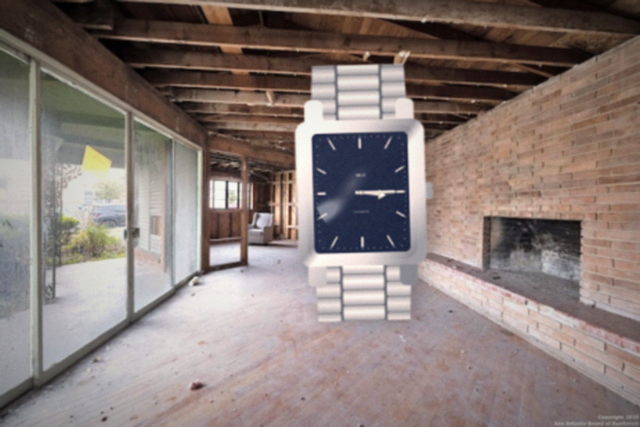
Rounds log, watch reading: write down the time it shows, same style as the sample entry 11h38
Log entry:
3h15
